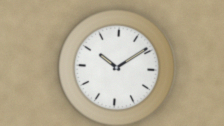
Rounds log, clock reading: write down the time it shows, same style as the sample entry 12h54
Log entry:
10h09
